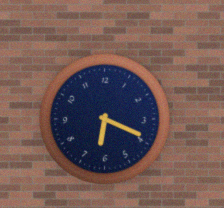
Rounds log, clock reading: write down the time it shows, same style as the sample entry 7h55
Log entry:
6h19
